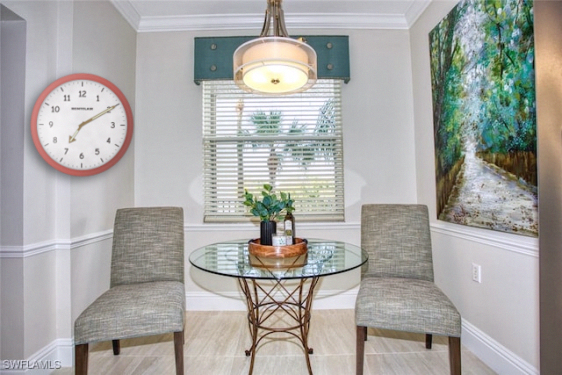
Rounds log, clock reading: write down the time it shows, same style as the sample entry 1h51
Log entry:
7h10
